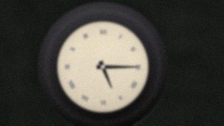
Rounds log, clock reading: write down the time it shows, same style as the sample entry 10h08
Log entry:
5h15
